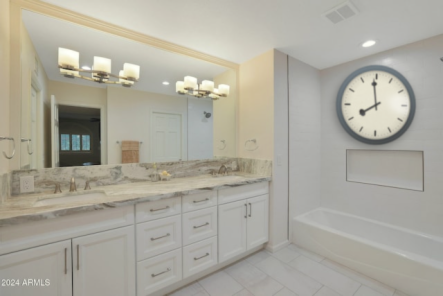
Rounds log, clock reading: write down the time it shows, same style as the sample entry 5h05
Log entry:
7h59
